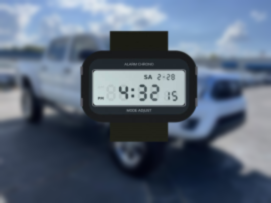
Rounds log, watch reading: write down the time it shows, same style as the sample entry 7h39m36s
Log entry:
4h32m15s
